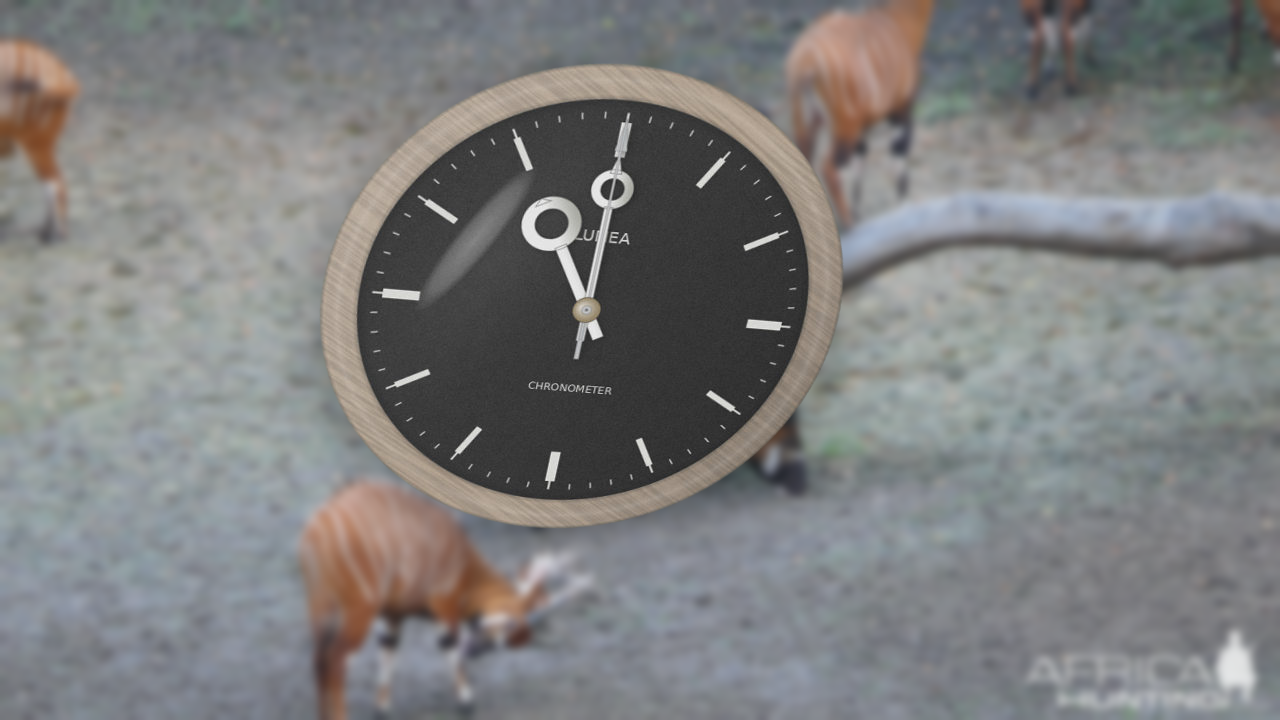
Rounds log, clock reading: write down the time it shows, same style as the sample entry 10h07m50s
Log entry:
11h00m00s
